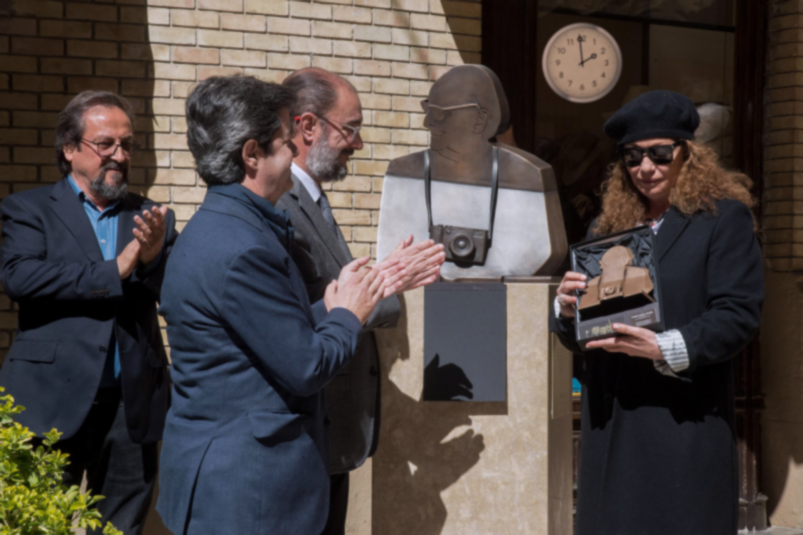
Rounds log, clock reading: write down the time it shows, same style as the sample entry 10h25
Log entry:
1h59
